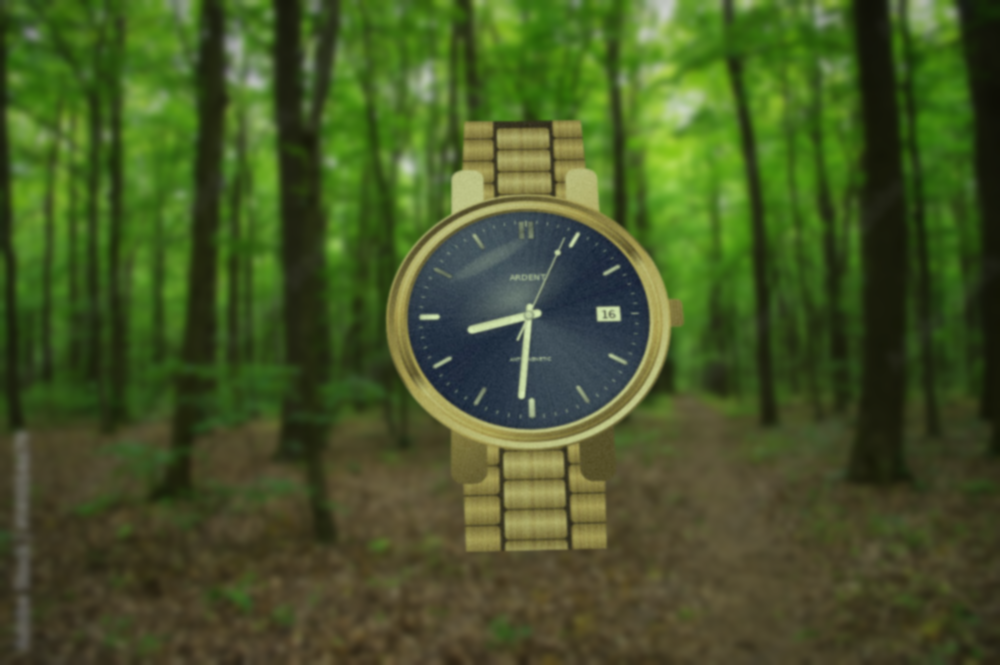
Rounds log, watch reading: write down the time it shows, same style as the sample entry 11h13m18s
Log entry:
8h31m04s
